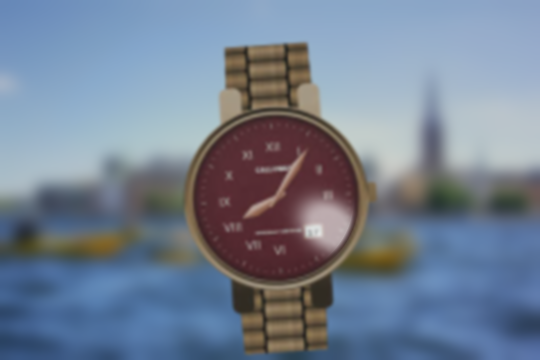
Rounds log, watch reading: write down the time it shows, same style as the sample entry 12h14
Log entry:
8h06
